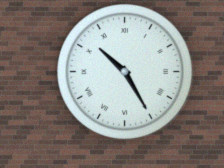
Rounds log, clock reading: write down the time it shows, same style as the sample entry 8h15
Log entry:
10h25
